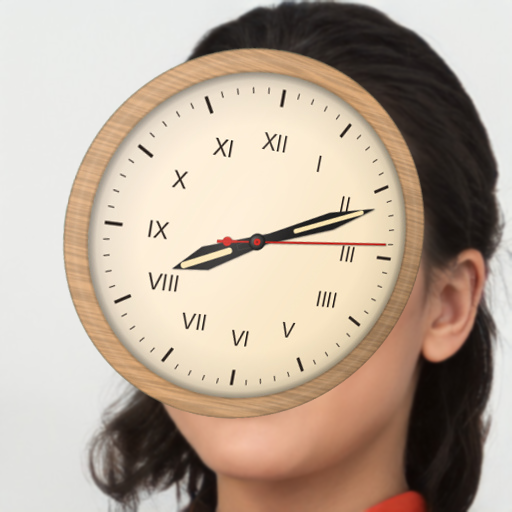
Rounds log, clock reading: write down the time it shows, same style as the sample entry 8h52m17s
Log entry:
8h11m14s
